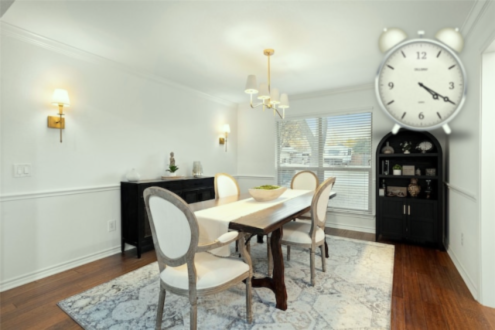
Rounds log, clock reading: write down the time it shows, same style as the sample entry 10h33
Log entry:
4h20
